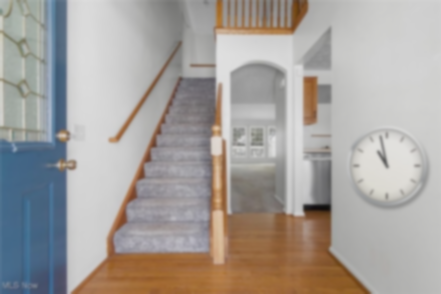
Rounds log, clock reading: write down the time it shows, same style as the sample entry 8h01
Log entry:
10h58
